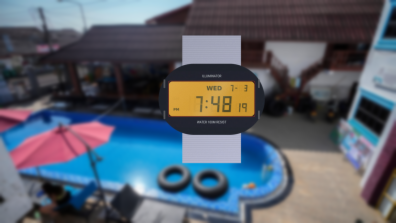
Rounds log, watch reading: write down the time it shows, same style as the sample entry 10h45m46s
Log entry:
7h48m19s
